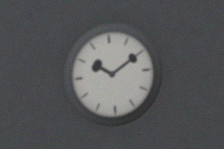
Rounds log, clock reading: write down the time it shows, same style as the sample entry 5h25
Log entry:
10h10
